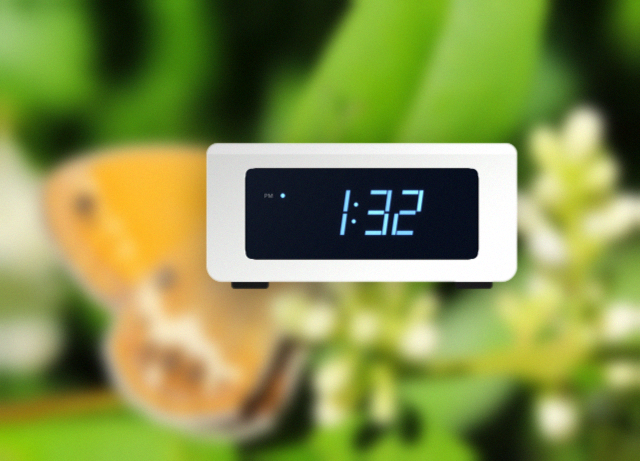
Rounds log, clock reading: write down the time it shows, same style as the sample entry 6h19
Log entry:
1h32
